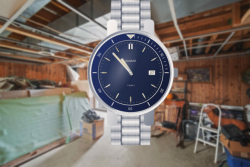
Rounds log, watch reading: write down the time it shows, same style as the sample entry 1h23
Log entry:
10h53
